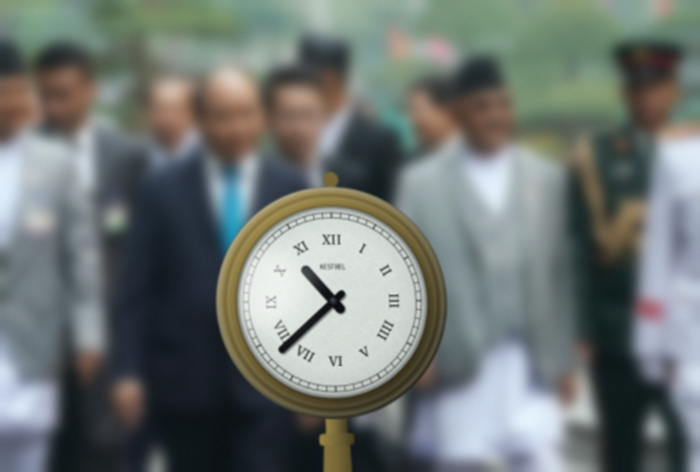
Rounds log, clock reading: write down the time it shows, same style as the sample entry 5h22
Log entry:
10h38
